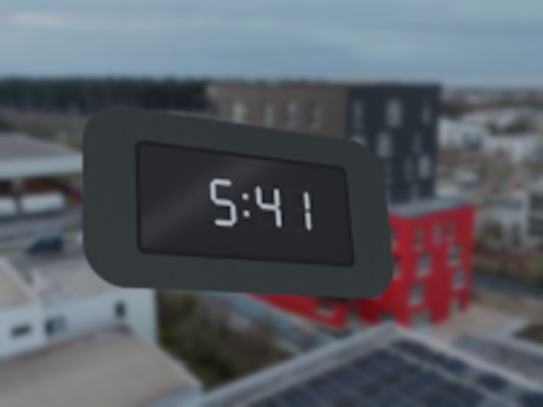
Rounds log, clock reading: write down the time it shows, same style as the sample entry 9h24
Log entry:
5h41
